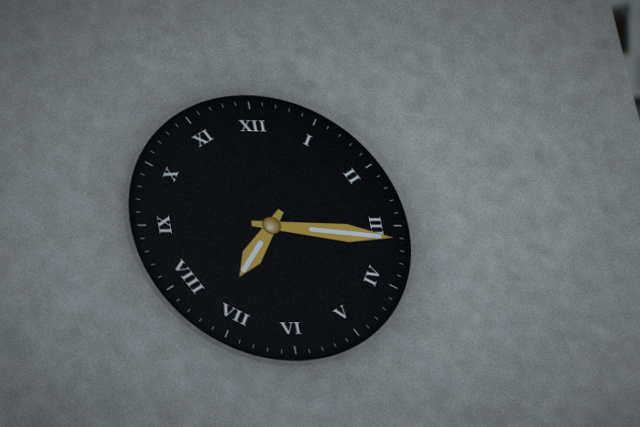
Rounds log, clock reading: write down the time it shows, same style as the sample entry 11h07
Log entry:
7h16
